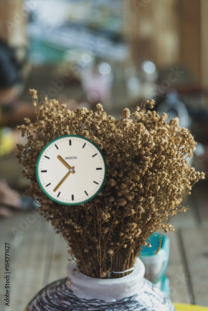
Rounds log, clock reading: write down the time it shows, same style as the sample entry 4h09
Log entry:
10h37
